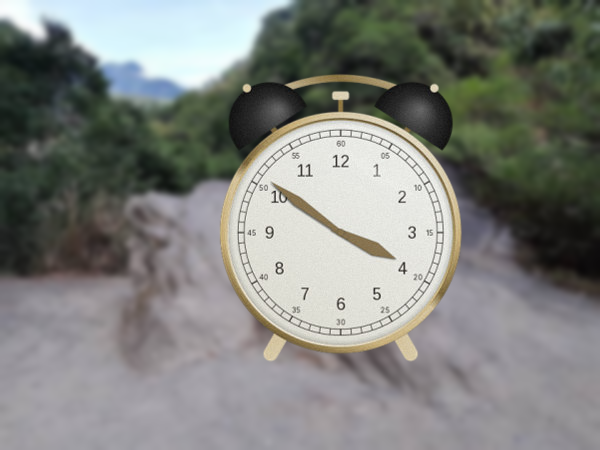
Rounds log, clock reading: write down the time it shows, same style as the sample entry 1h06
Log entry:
3h51
